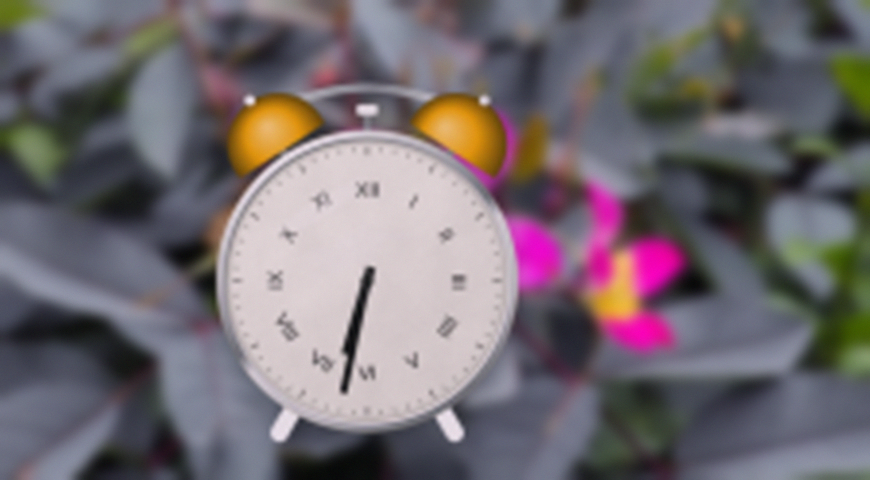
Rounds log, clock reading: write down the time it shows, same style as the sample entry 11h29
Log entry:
6h32
